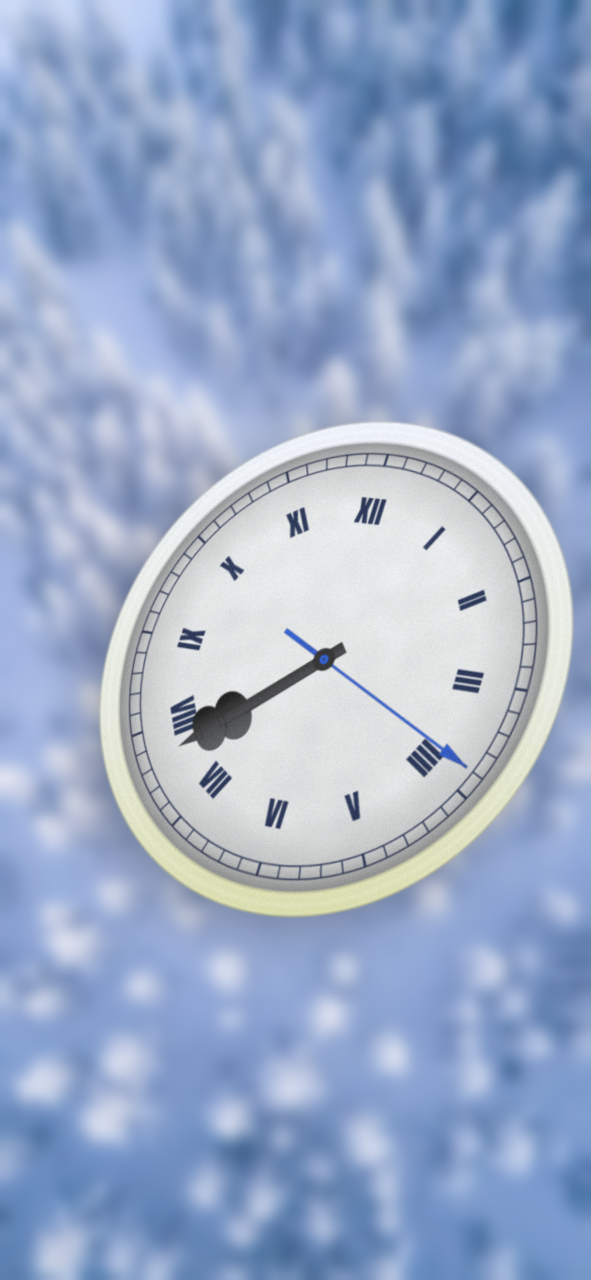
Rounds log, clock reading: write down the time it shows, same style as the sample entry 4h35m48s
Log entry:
7h38m19s
